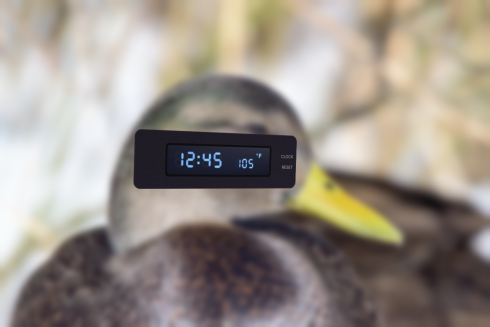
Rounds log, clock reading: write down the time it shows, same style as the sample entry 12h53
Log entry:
12h45
